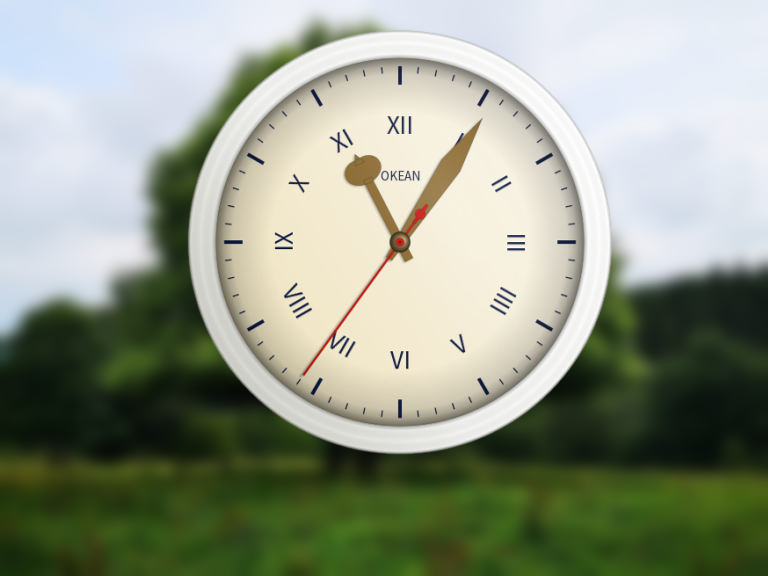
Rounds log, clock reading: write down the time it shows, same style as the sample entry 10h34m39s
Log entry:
11h05m36s
